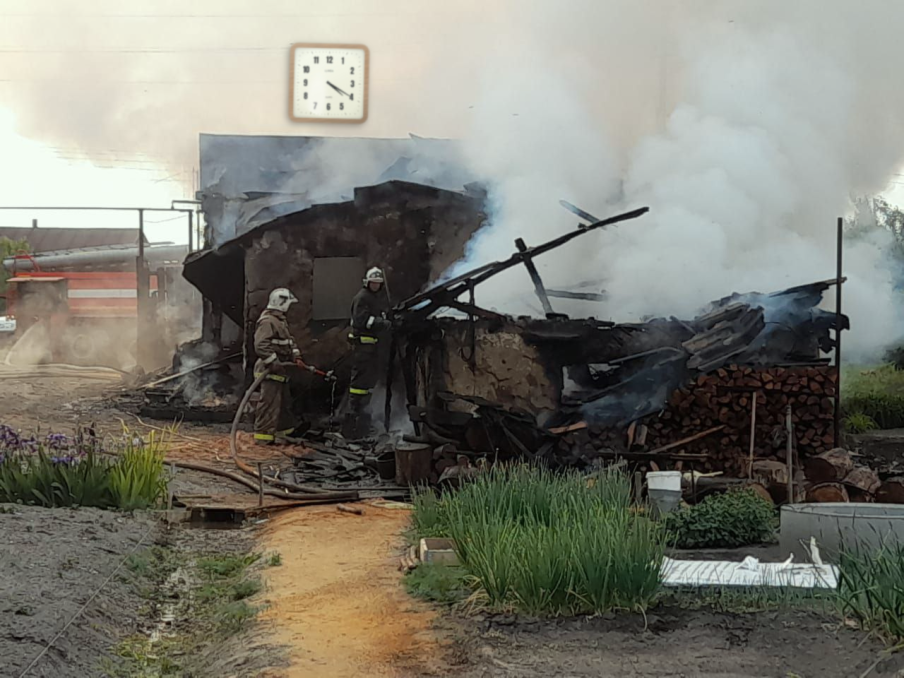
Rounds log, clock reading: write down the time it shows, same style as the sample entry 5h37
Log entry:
4h20
